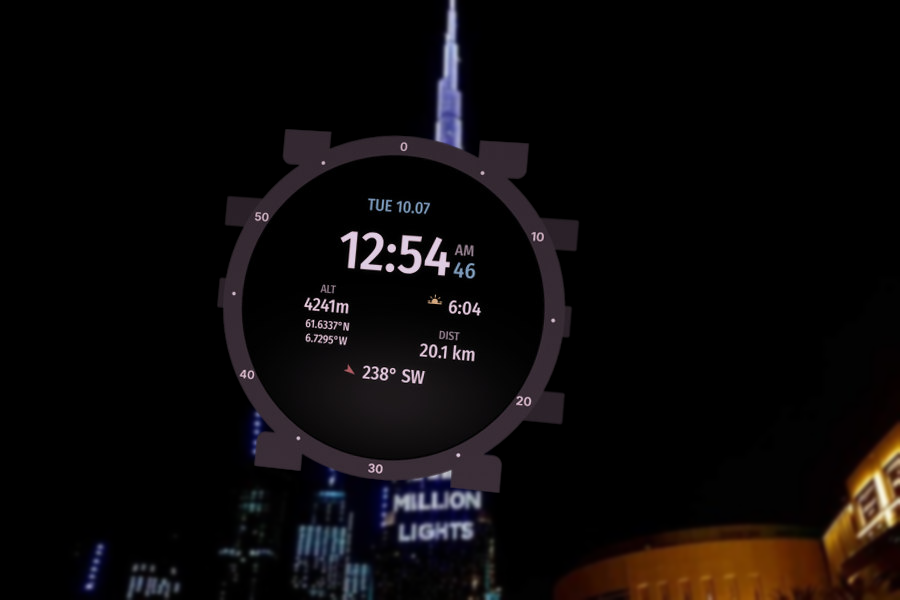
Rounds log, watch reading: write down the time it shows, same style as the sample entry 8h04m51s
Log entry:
12h54m46s
